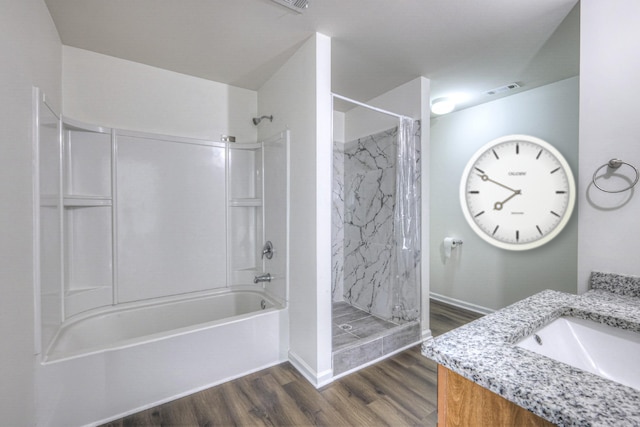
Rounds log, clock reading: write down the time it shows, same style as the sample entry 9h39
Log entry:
7h49
